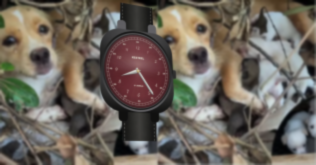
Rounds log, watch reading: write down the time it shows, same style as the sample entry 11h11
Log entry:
8h24
